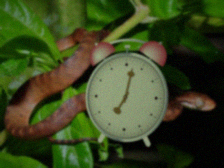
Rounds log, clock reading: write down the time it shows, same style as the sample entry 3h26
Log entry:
7h02
